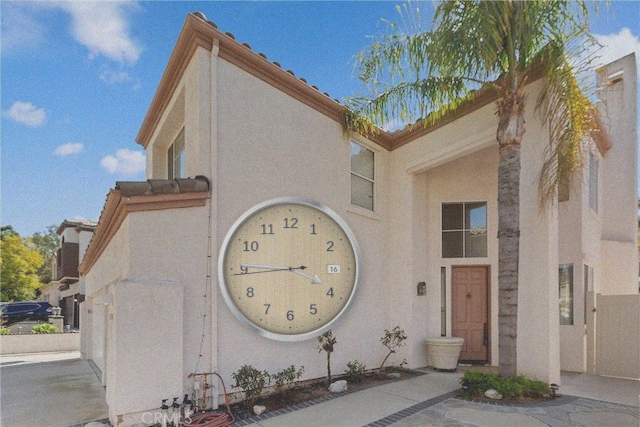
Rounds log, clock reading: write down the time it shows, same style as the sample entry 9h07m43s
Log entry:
3h45m44s
